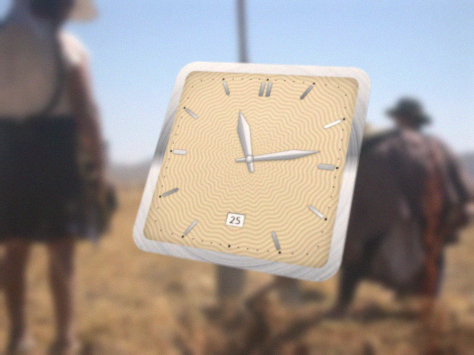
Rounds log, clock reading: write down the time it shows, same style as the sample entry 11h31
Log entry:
11h13
